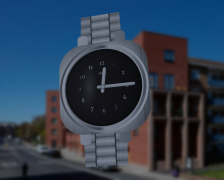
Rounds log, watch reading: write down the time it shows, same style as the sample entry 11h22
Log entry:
12h15
